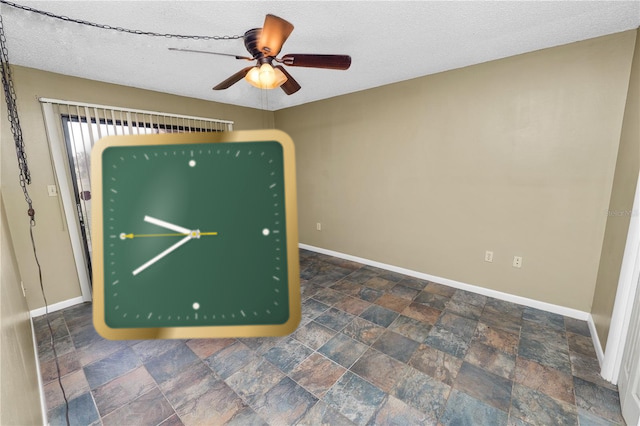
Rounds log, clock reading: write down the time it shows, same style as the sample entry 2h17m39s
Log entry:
9h39m45s
